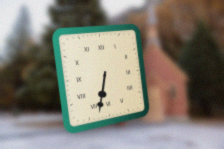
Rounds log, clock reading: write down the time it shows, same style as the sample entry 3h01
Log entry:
6h33
